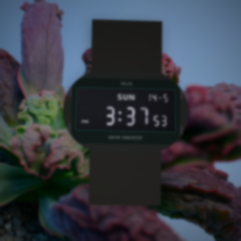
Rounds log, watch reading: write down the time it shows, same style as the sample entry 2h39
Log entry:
3h37
